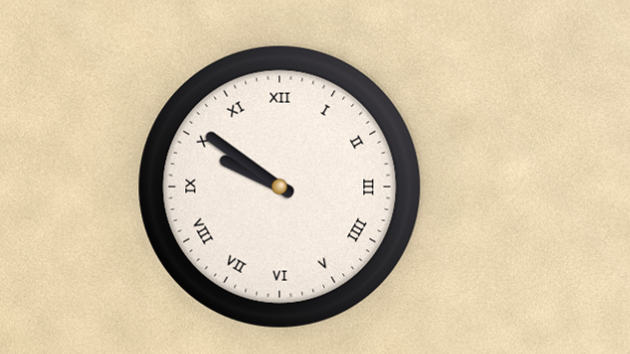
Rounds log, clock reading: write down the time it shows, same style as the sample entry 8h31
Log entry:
9h51
